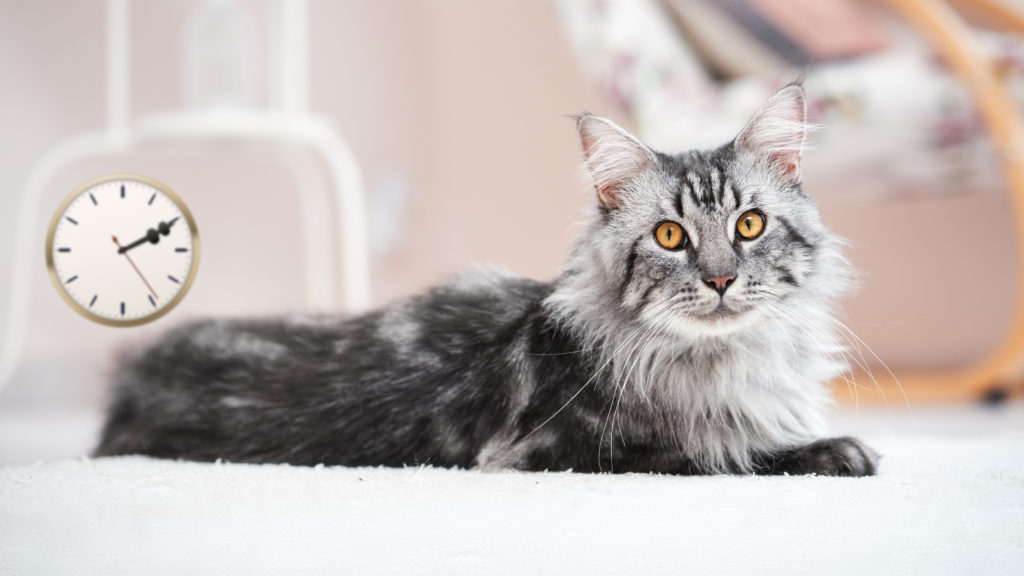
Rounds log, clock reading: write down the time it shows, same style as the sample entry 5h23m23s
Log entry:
2h10m24s
